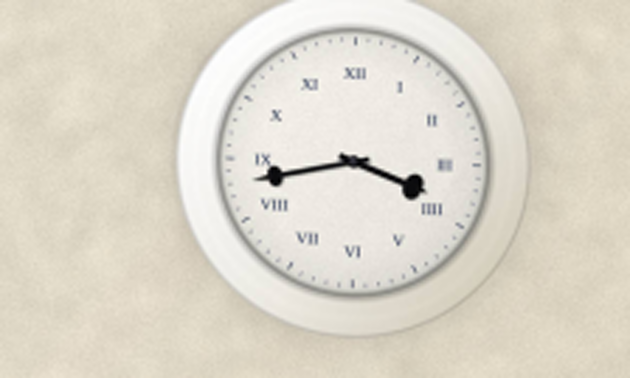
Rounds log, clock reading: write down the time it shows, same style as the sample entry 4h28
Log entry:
3h43
